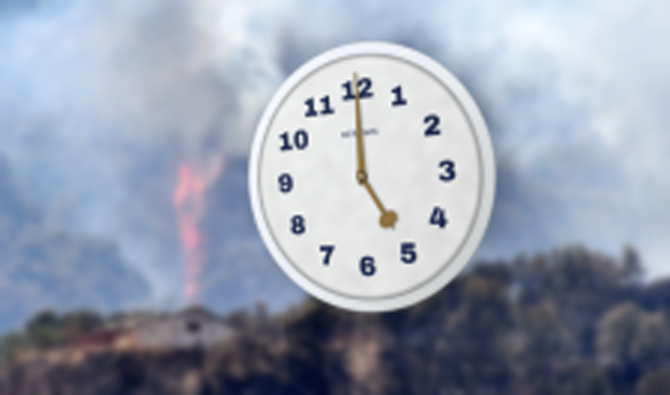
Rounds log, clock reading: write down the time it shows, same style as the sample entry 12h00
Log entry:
5h00
